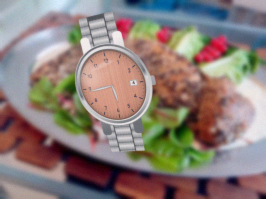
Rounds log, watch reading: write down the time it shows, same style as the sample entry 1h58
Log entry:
5h44
